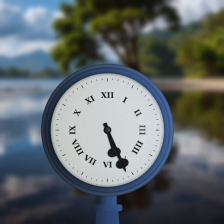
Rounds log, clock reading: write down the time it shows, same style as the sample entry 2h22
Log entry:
5h26
